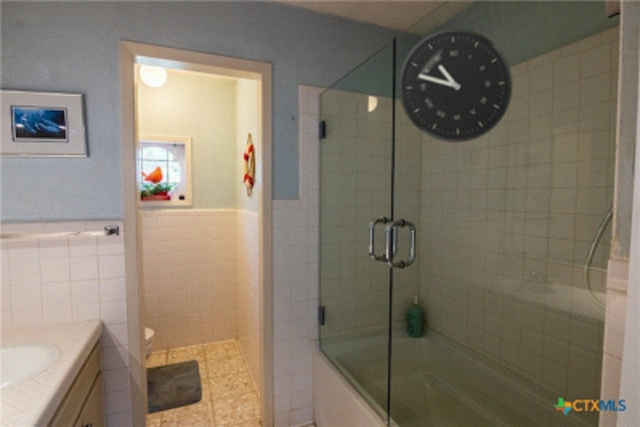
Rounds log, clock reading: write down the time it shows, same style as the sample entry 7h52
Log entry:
10h48
